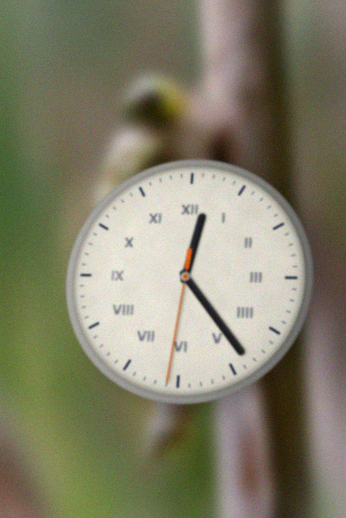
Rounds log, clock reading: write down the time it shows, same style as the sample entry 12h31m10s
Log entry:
12h23m31s
